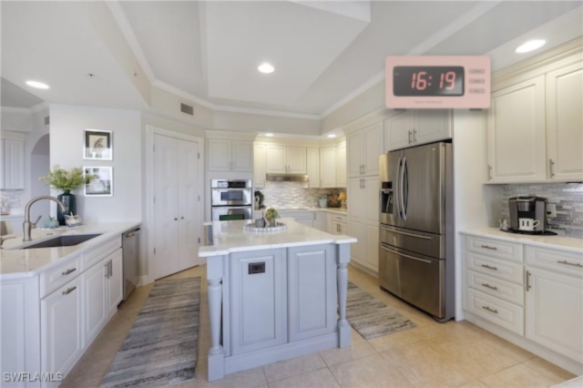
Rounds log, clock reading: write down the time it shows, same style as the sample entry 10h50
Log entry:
16h19
